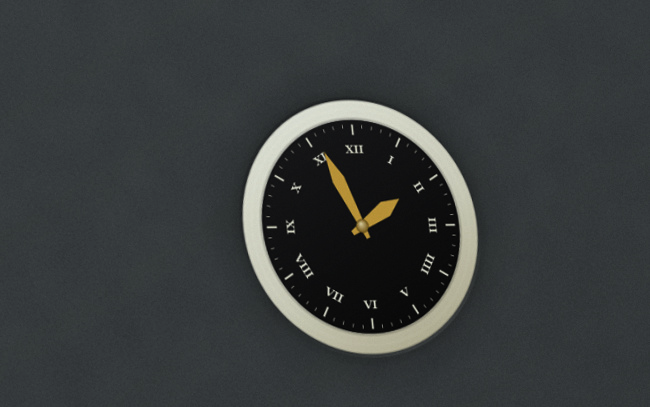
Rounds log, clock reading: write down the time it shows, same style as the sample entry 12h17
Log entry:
1h56
